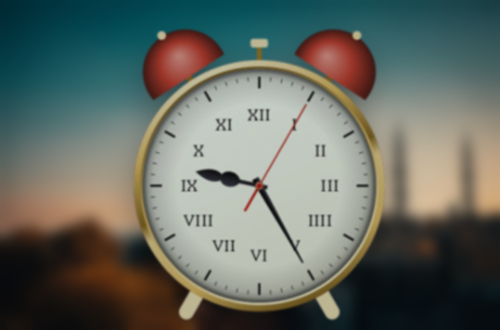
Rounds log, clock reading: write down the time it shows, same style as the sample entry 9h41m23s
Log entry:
9h25m05s
